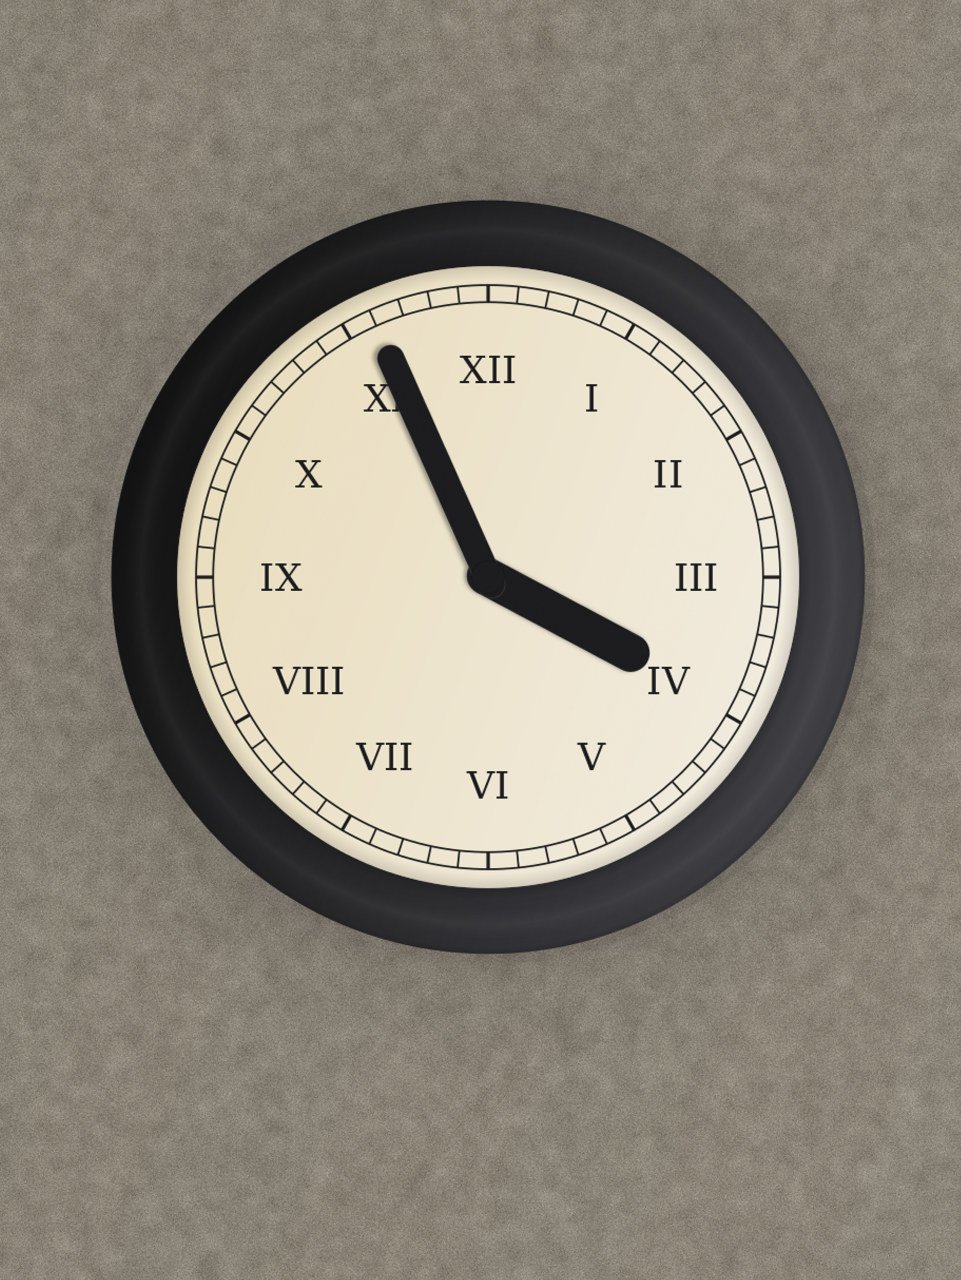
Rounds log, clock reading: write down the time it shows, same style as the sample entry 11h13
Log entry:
3h56
